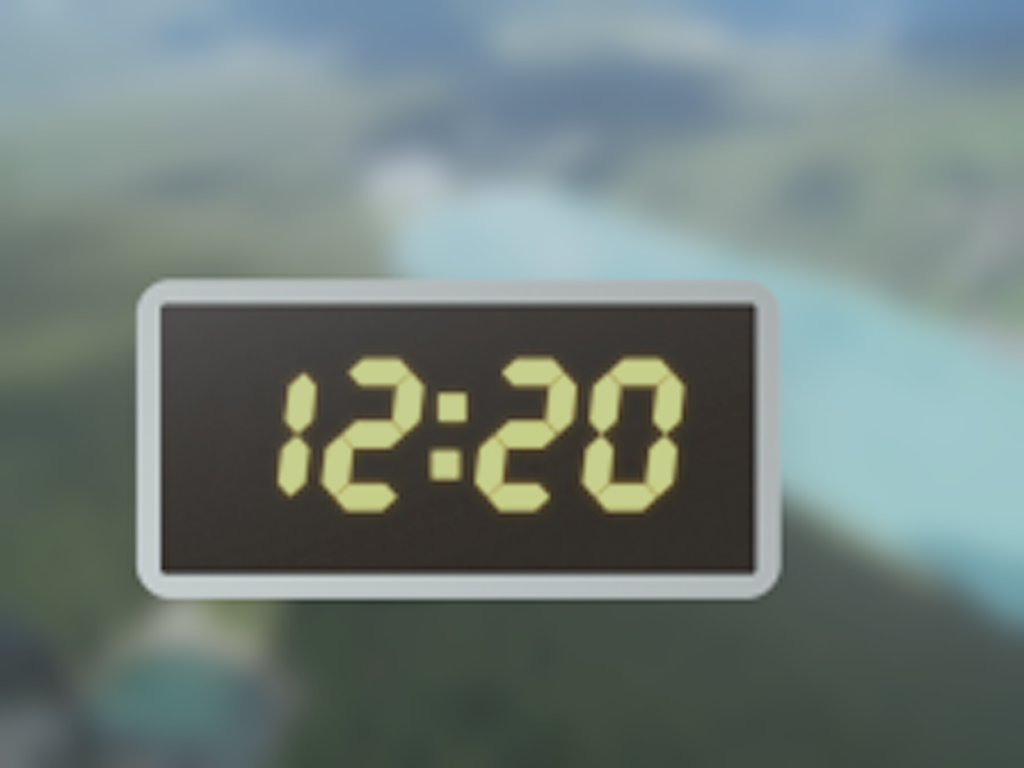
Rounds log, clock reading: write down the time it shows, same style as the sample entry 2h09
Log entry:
12h20
